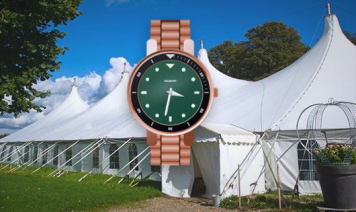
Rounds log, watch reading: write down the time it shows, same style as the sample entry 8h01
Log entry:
3h32
